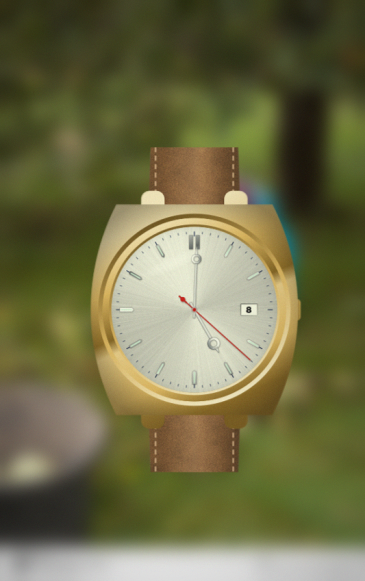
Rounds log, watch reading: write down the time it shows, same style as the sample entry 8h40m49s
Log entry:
5h00m22s
